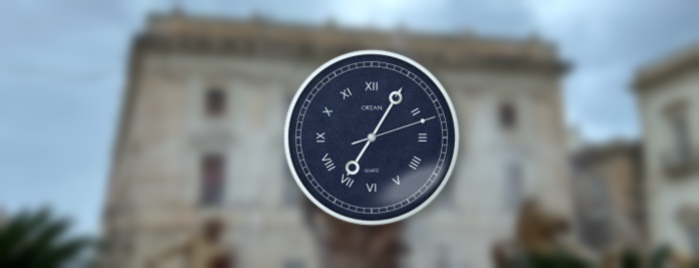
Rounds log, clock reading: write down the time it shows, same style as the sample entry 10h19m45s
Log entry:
7h05m12s
